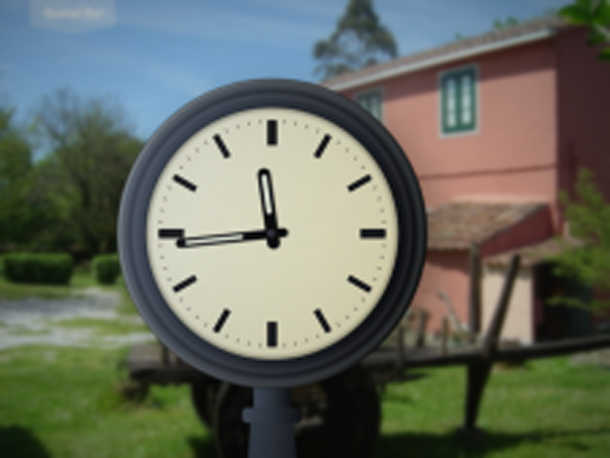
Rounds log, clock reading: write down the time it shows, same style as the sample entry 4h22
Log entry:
11h44
